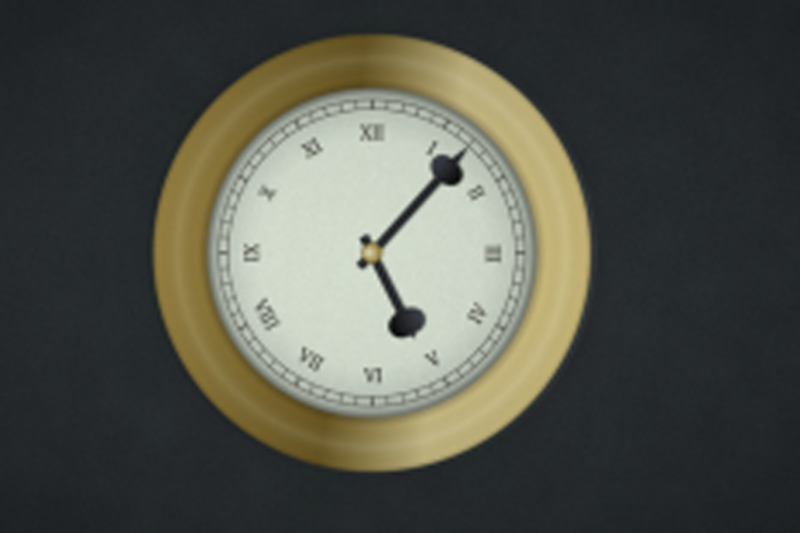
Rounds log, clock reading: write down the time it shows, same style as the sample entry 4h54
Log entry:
5h07
